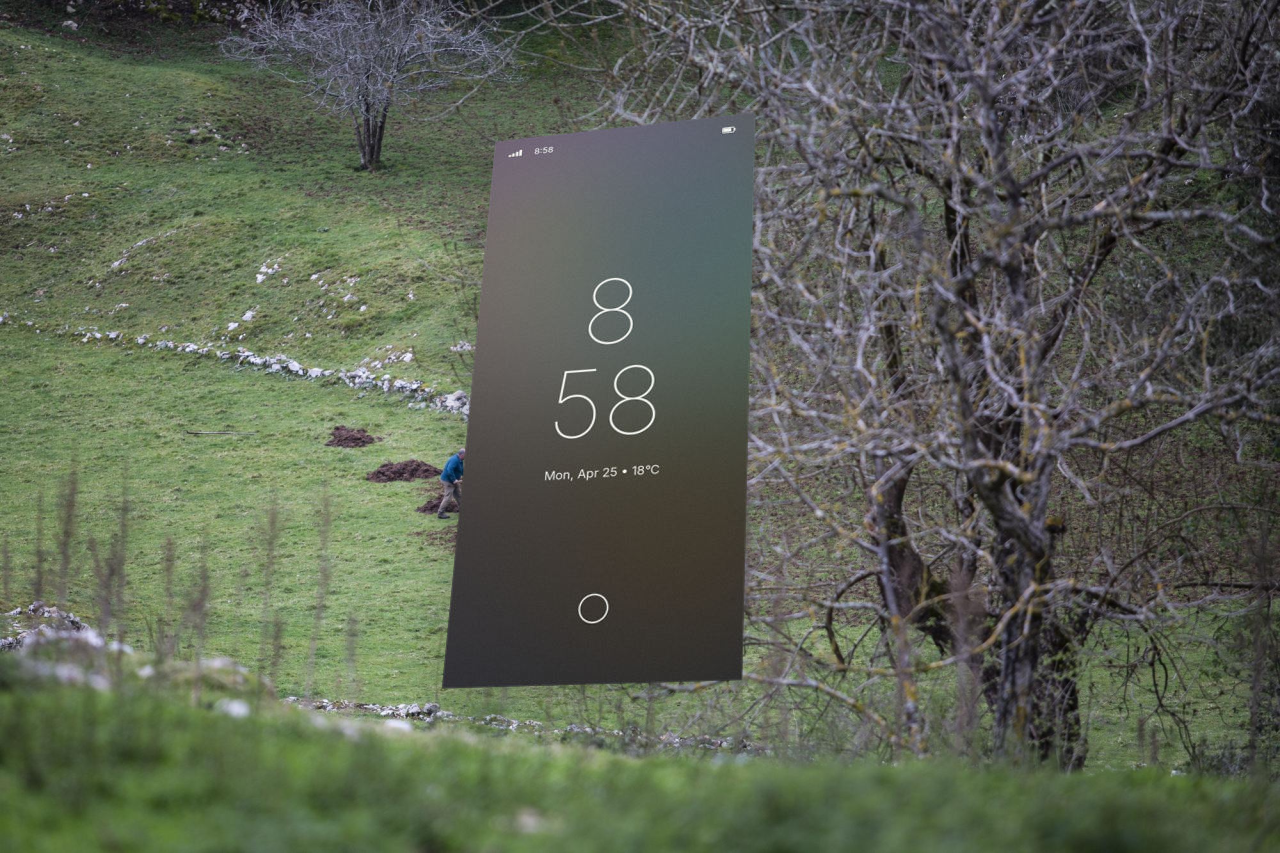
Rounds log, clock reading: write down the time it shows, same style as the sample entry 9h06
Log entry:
8h58
